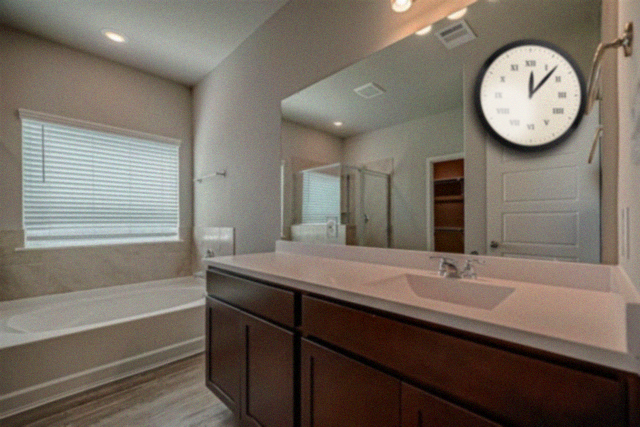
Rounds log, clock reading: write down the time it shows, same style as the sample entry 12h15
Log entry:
12h07
